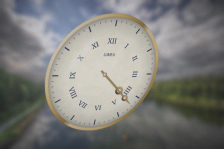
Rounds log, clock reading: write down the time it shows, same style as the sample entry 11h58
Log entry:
4h22
